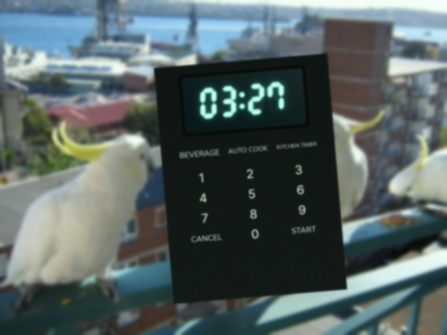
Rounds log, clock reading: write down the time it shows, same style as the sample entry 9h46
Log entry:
3h27
